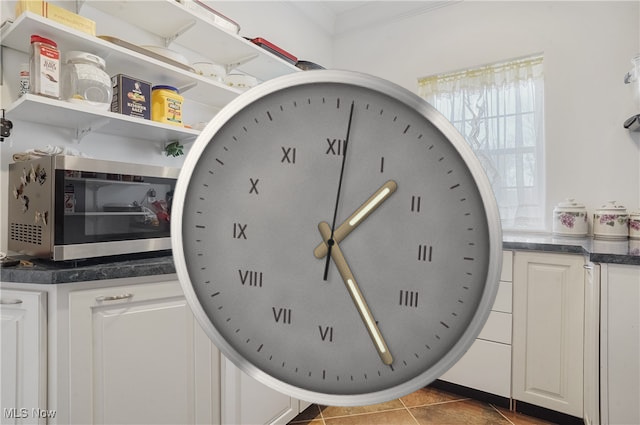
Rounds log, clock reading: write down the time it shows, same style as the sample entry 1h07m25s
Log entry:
1h25m01s
